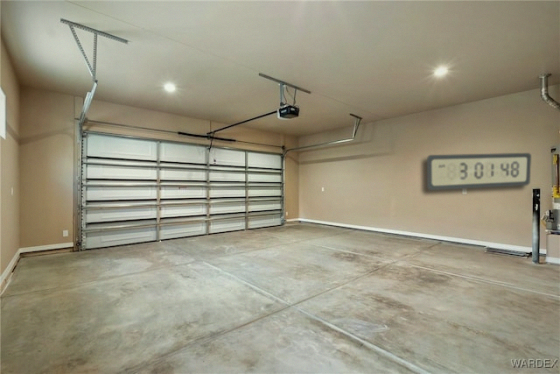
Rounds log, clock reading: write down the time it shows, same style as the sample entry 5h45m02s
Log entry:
3h01m48s
